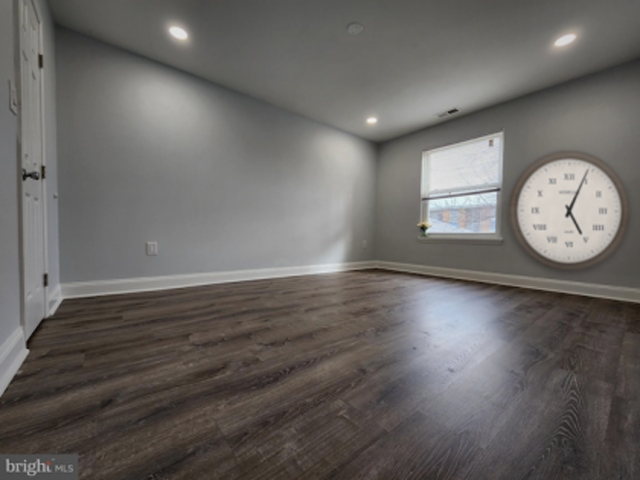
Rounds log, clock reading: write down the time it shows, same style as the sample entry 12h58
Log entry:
5h04
